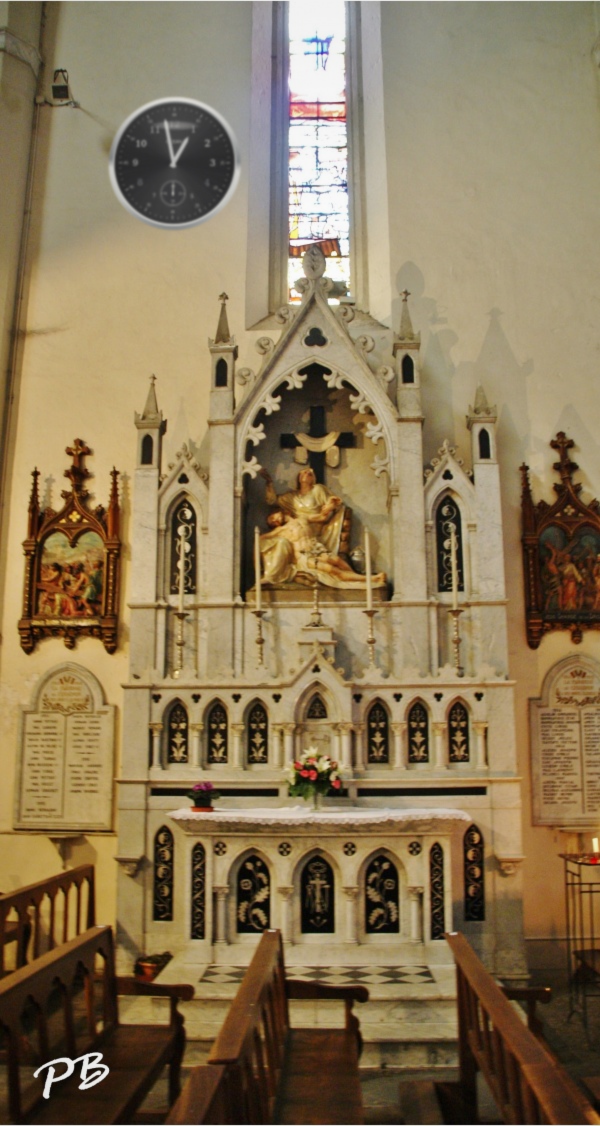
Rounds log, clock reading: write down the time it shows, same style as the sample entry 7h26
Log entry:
12h58
